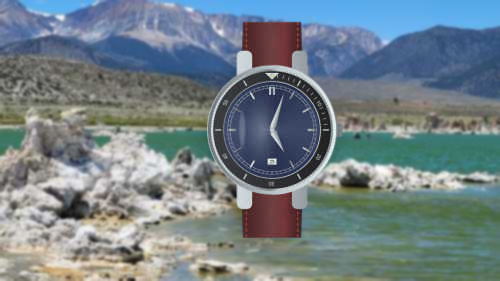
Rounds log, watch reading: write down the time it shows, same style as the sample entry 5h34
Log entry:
5h03
